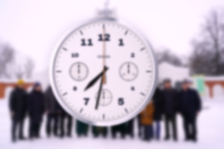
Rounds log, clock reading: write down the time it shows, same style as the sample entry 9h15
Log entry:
7h32
